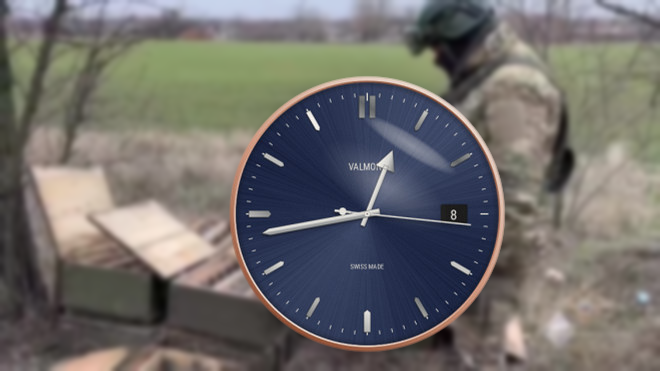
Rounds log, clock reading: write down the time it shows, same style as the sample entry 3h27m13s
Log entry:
12h43m16s
